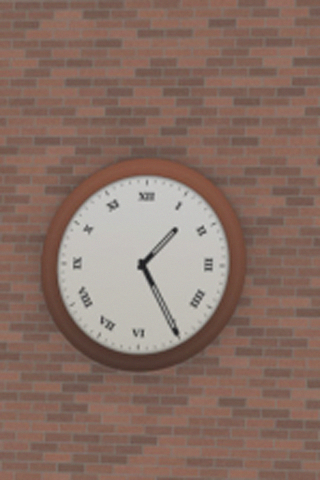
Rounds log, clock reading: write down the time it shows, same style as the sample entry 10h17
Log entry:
1h25
